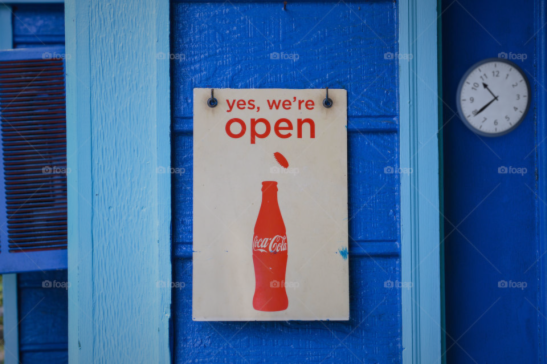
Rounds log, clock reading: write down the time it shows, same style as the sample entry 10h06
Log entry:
10h39
